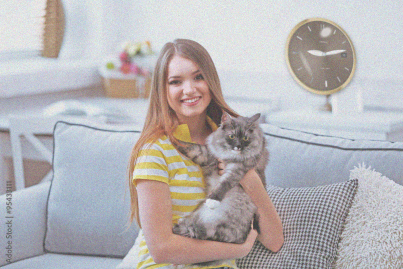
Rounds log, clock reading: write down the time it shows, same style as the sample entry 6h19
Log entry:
9h13
